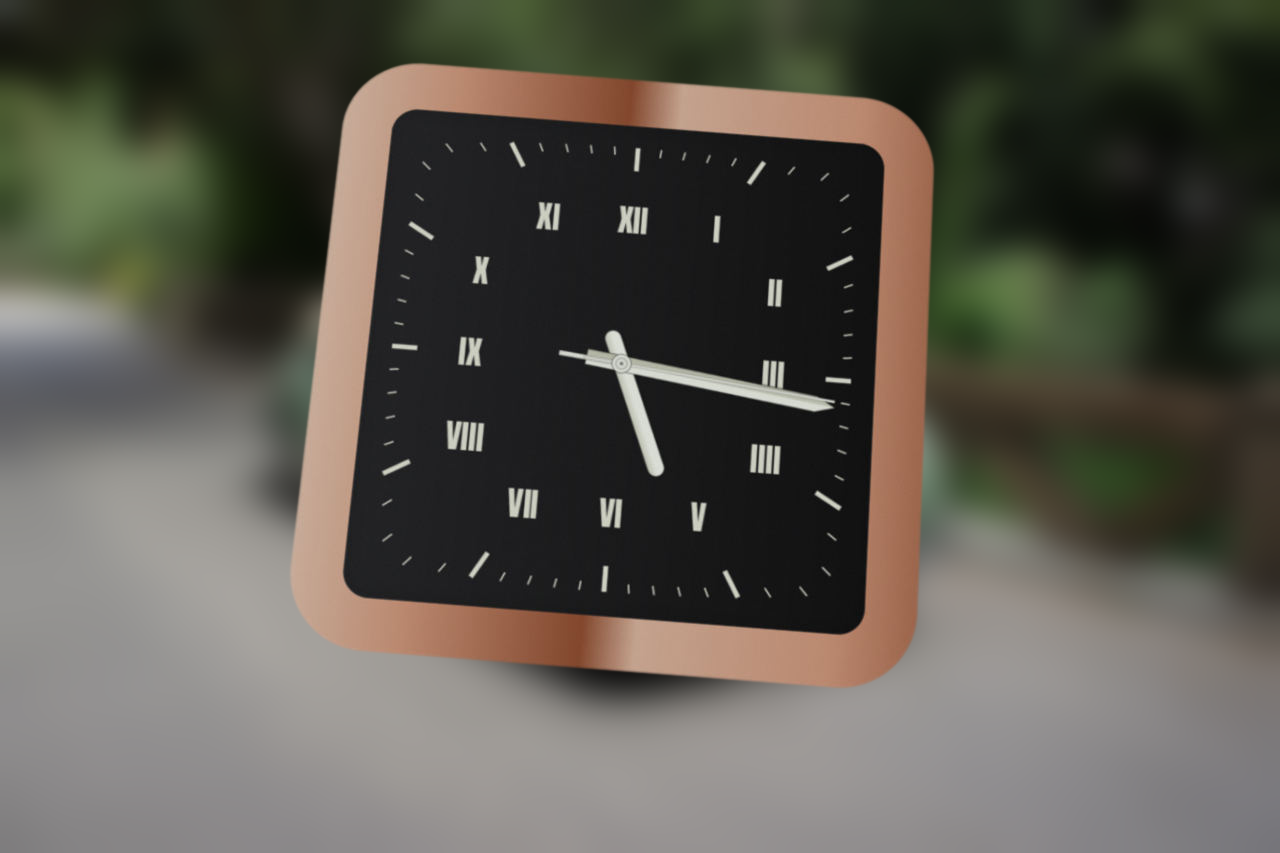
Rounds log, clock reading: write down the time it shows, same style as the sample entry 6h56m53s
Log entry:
5h16m16s
